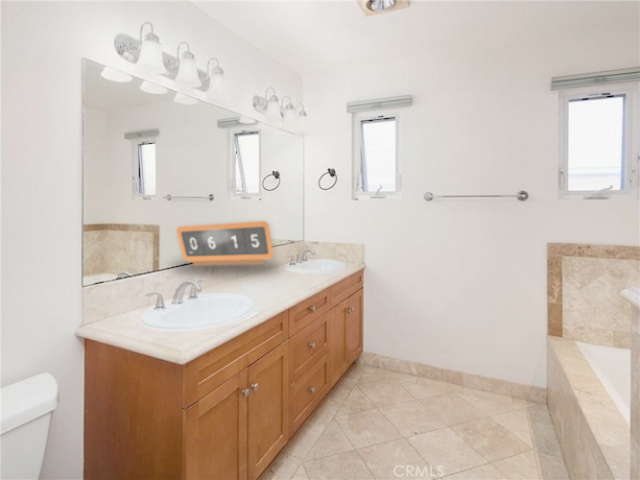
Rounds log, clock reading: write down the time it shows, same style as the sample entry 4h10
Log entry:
6h15
